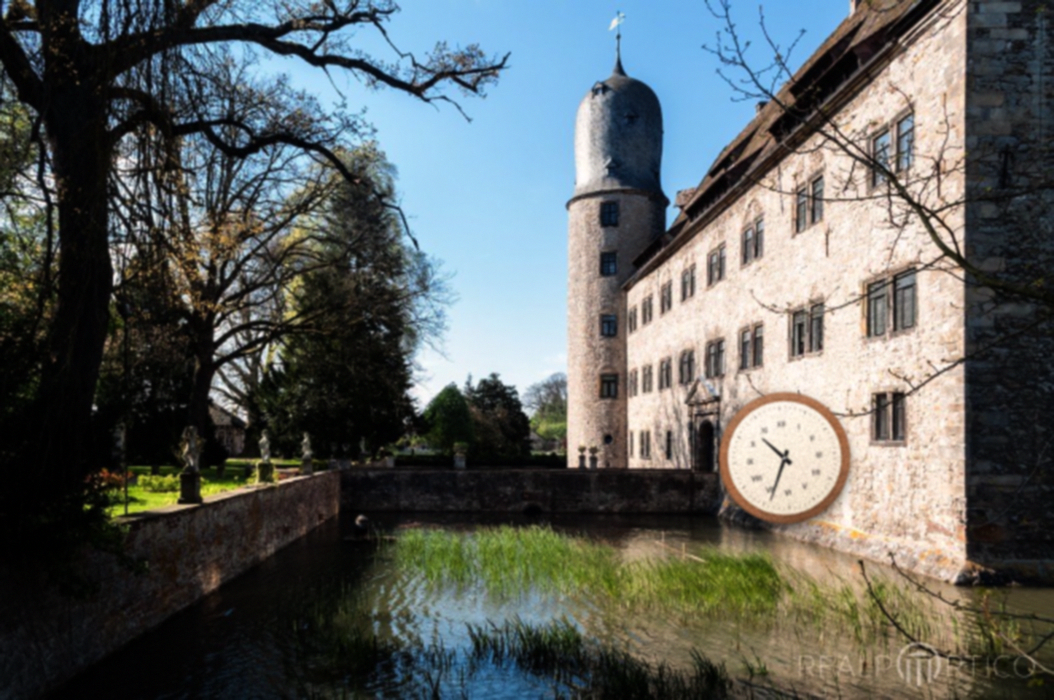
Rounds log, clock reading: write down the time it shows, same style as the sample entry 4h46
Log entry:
10h34
